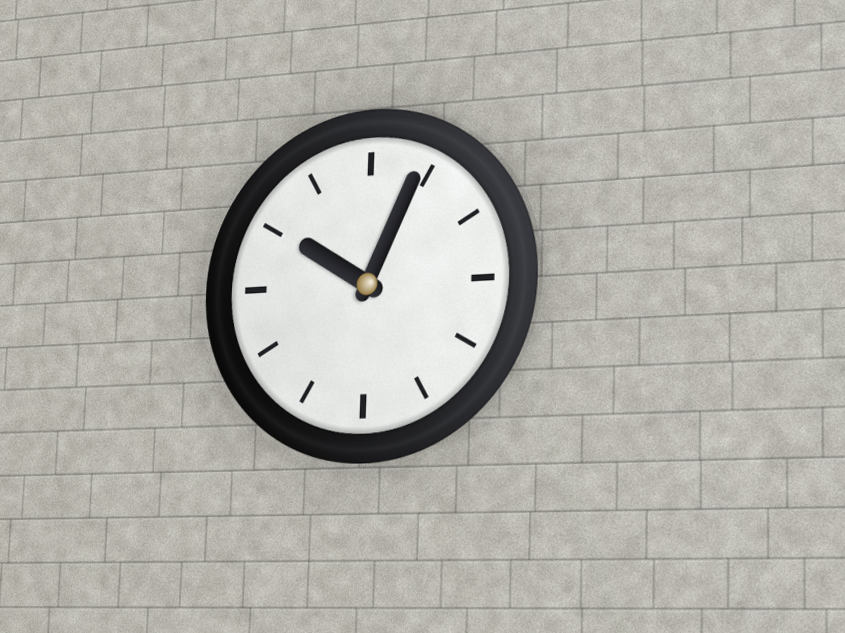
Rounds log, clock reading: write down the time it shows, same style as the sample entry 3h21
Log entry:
10h04
